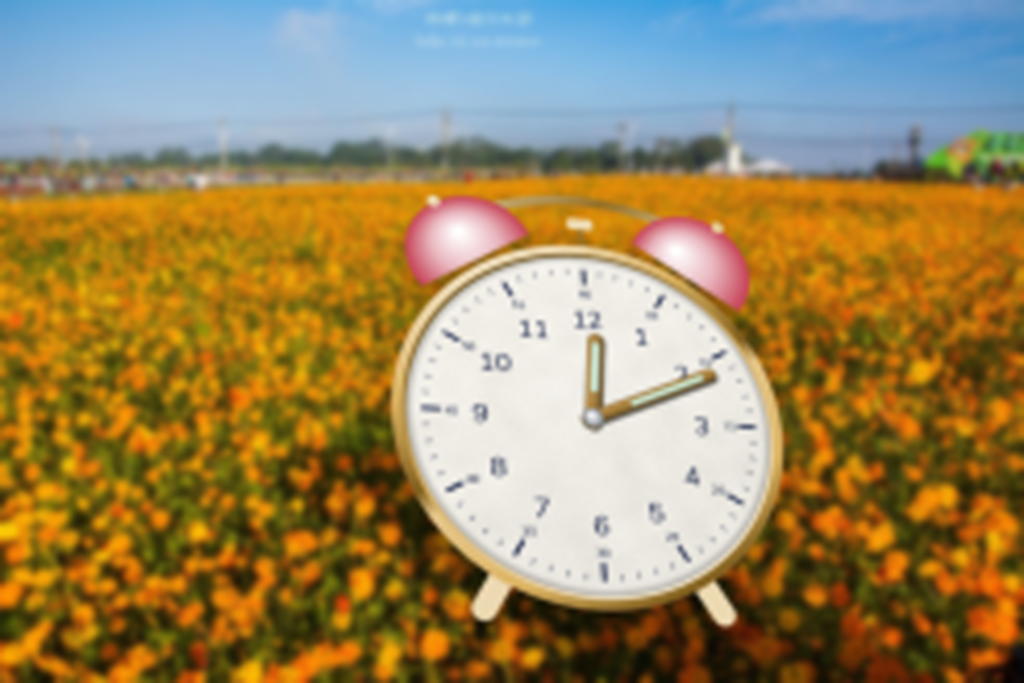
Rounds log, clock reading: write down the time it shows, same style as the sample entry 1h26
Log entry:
12h11
